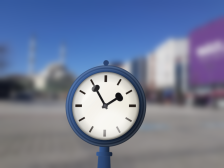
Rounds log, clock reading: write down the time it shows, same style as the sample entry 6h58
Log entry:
1h55
